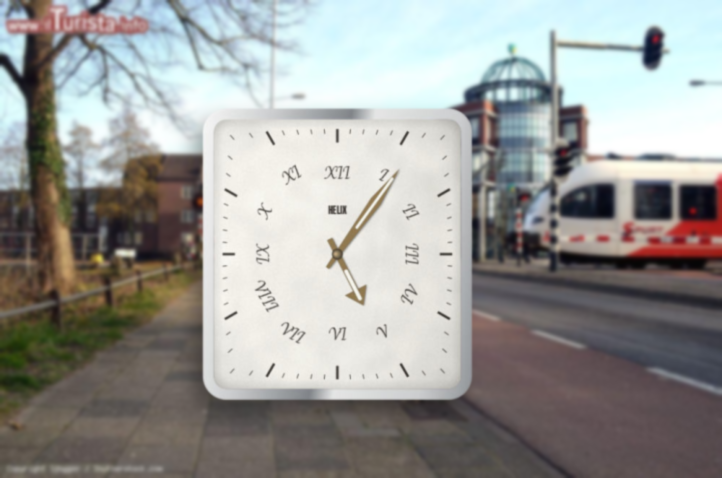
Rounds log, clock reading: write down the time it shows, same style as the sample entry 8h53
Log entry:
5h06
